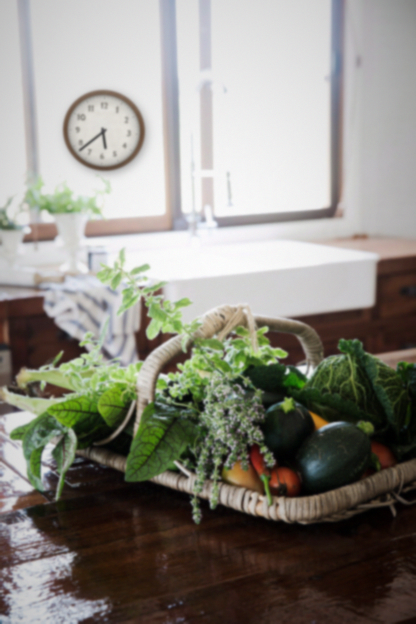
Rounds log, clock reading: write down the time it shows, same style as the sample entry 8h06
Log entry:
5h38
